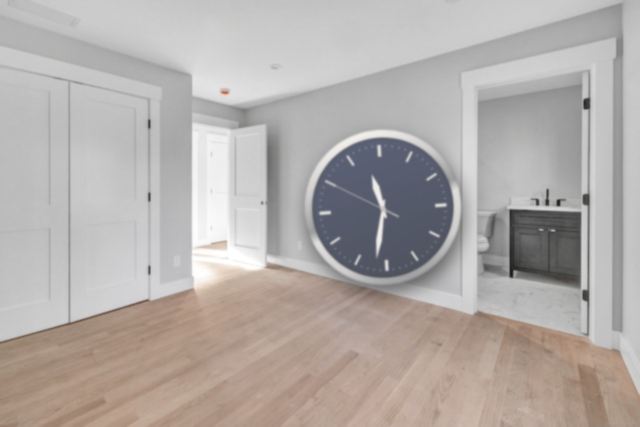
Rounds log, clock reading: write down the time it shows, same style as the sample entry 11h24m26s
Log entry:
11h31m50s
